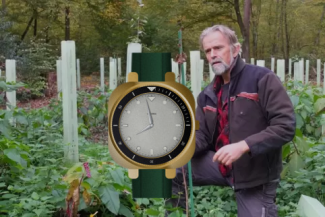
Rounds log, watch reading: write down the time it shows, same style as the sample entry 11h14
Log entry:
7h58
